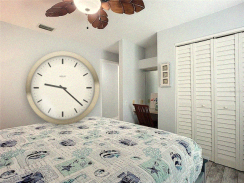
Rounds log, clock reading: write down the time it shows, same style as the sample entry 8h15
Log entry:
9h22
